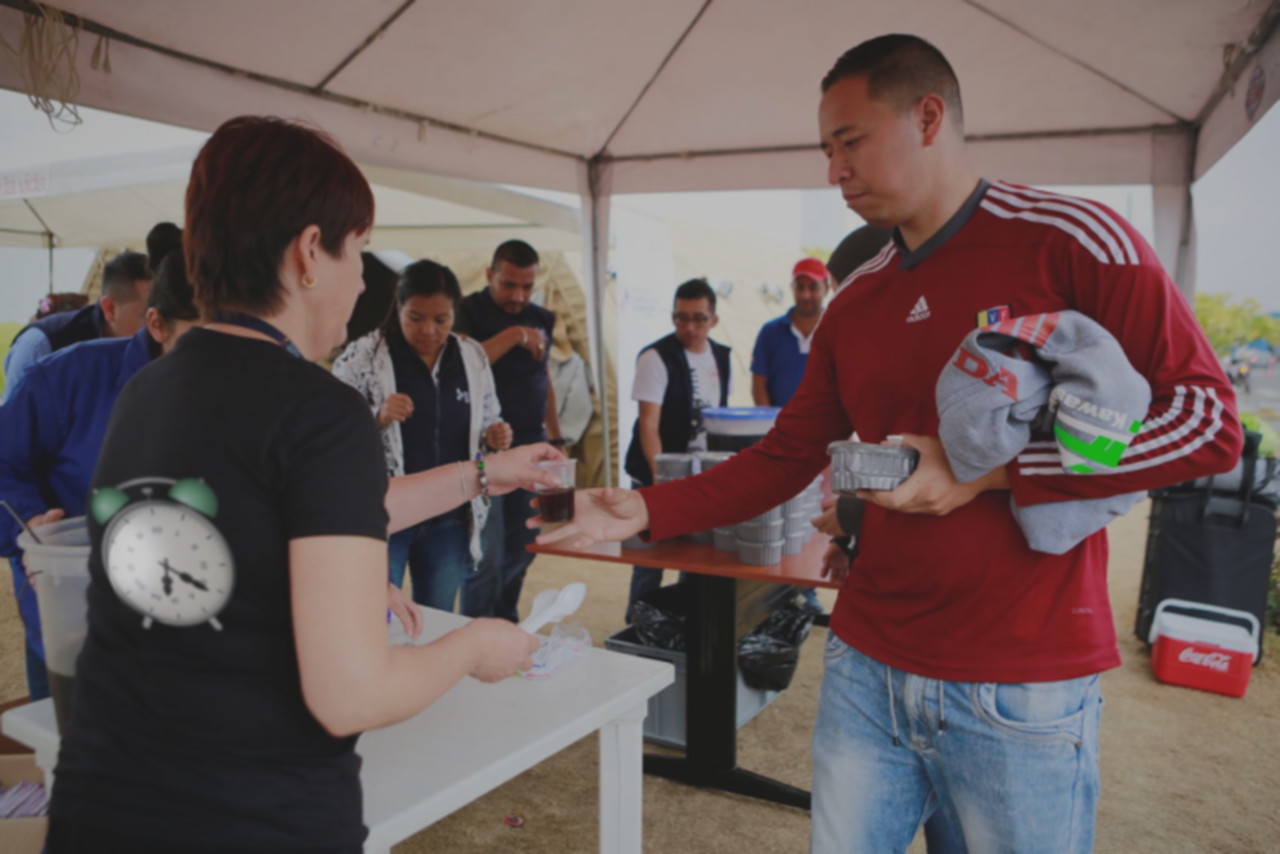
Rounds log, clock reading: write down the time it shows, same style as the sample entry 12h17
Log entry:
6h21
